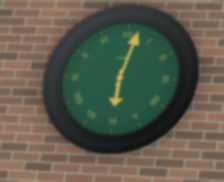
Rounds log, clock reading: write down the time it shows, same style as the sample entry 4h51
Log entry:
6h02
